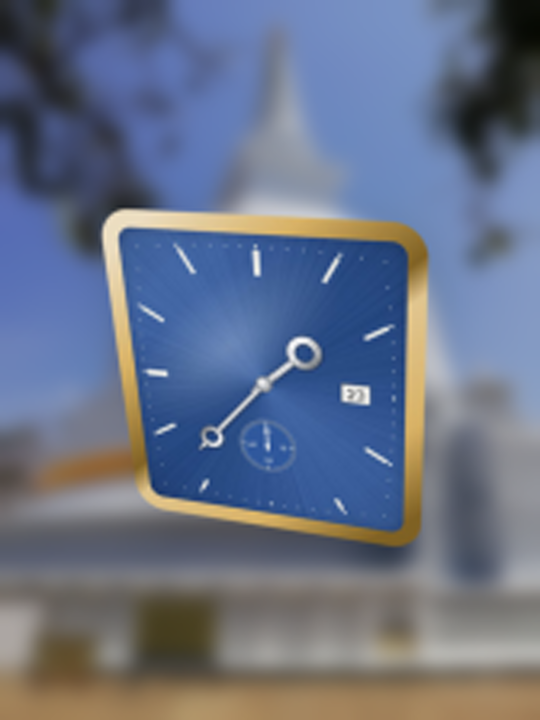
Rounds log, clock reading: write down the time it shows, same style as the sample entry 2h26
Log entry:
1h37
